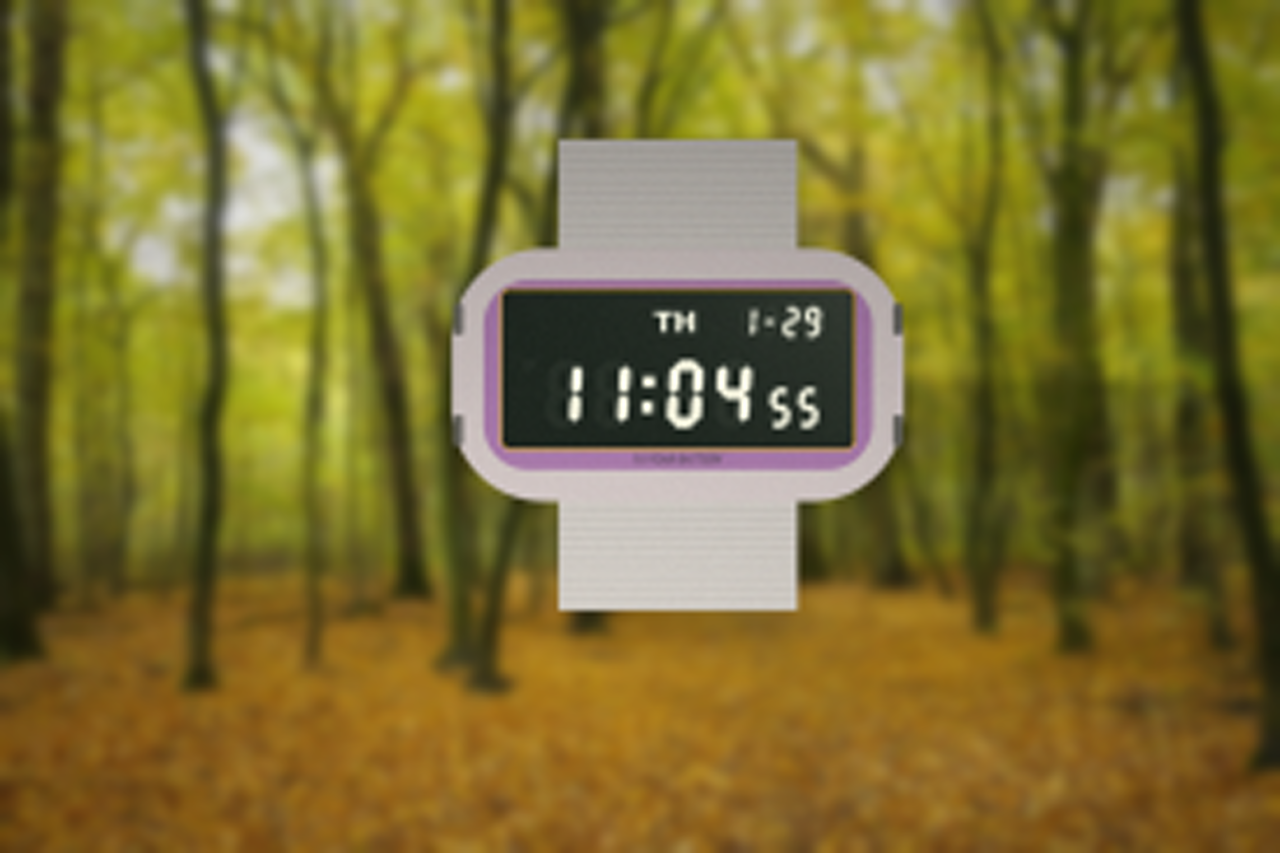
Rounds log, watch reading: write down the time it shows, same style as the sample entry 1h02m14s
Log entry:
11h04m55s
